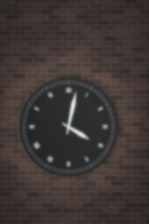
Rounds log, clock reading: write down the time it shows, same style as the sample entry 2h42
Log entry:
4h02
